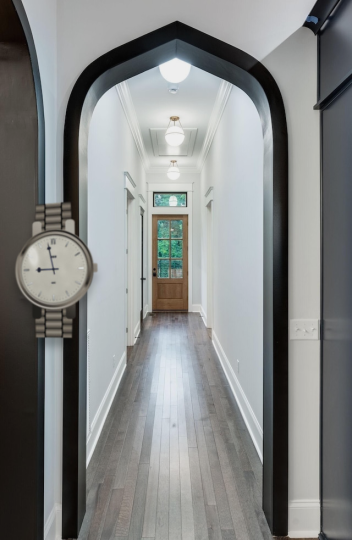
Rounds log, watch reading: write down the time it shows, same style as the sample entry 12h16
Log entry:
8h58
